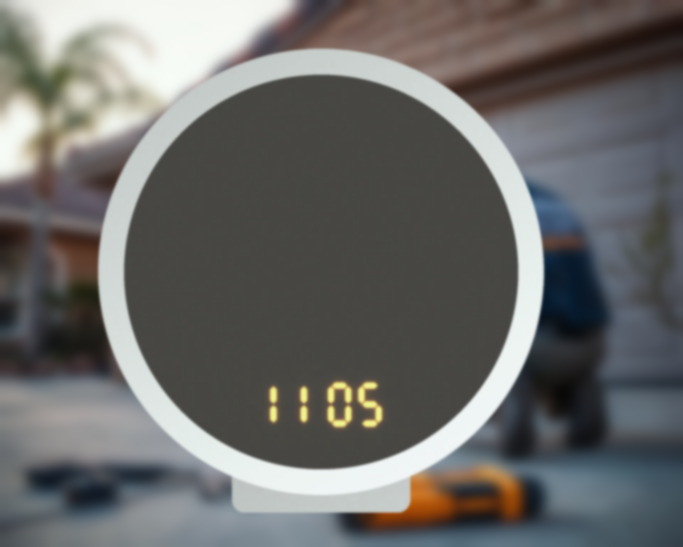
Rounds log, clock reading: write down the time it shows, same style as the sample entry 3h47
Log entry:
11h05
